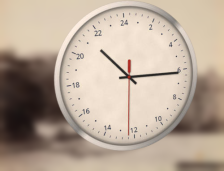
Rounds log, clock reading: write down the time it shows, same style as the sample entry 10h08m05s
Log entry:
21h15m31s
